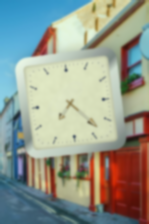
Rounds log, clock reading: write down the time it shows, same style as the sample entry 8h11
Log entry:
7h23
